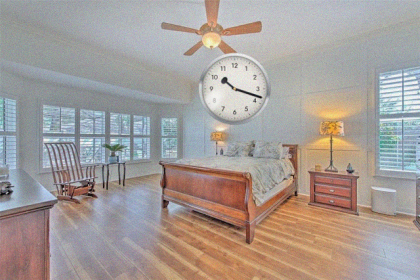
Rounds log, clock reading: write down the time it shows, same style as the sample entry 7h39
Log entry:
10h18
